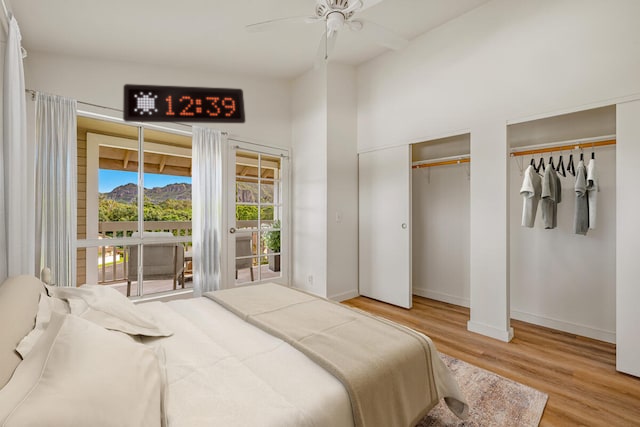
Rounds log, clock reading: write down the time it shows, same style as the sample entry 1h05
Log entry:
12h39
